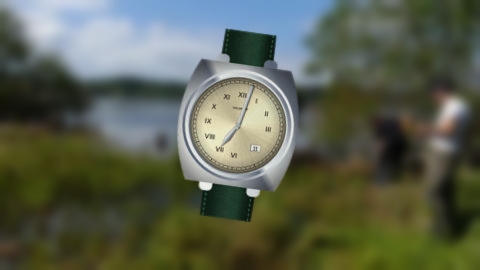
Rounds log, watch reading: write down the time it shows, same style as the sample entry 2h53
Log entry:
7h02
